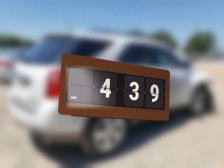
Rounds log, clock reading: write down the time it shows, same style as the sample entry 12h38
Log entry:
4h39
